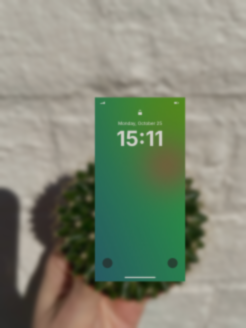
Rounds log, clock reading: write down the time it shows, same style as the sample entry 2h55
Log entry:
15h11
